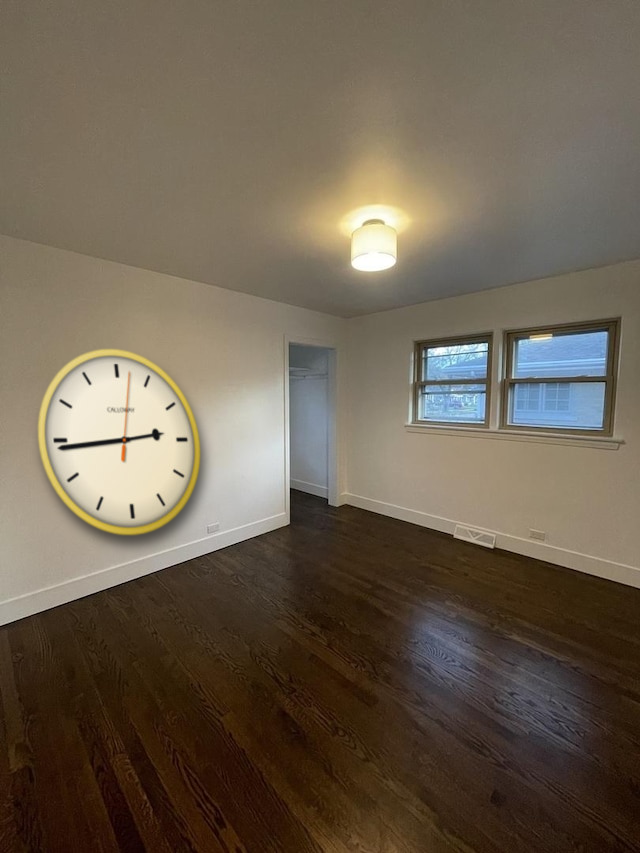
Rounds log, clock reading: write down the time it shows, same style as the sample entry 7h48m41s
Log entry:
2h44m02s
